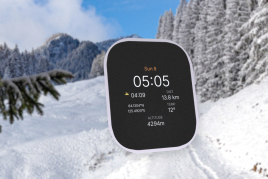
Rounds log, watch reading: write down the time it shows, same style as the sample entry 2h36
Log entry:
5h05
